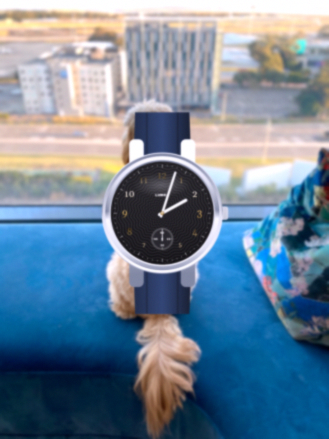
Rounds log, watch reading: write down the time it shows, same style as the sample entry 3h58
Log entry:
2h03
